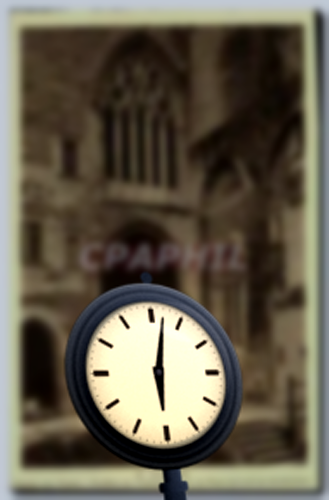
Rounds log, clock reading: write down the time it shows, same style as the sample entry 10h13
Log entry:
6h02
